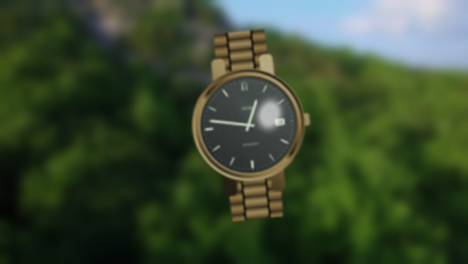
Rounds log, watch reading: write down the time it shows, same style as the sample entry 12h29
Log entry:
12h47
